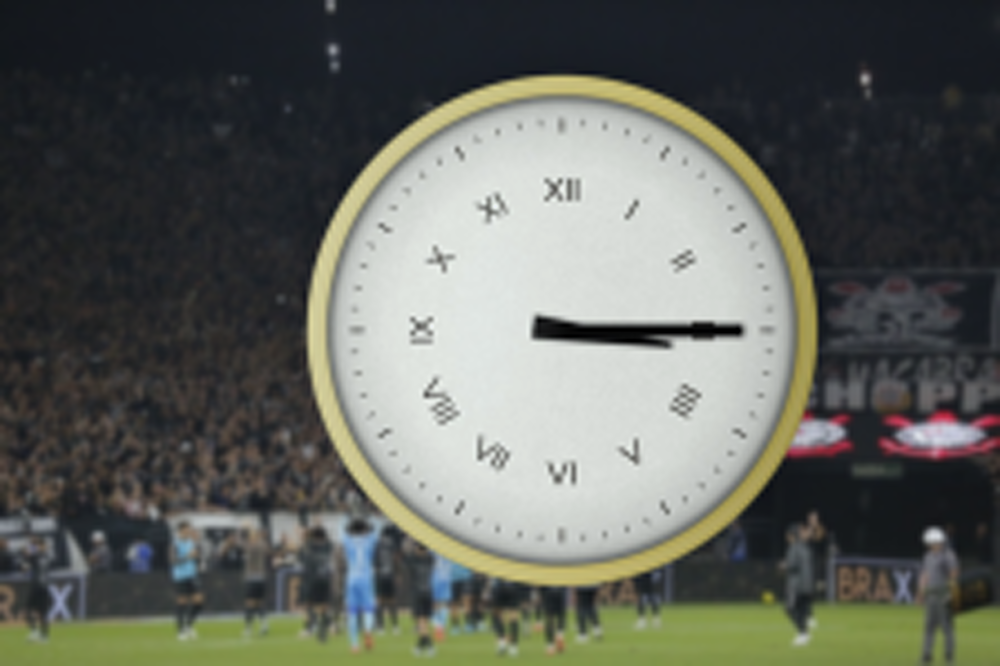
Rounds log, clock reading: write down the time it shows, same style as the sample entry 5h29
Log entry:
3h15
